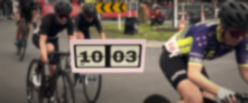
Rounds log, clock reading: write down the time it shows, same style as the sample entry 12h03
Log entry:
10h03
